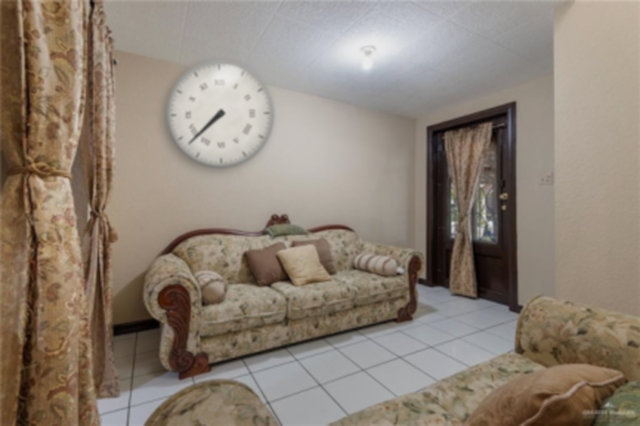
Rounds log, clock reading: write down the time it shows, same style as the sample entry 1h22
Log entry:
7h38
